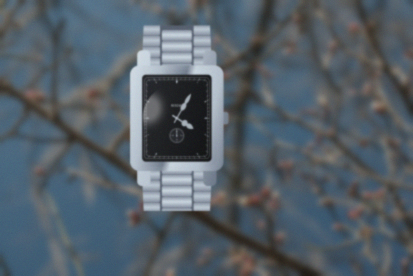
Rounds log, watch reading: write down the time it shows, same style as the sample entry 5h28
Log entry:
4h05
